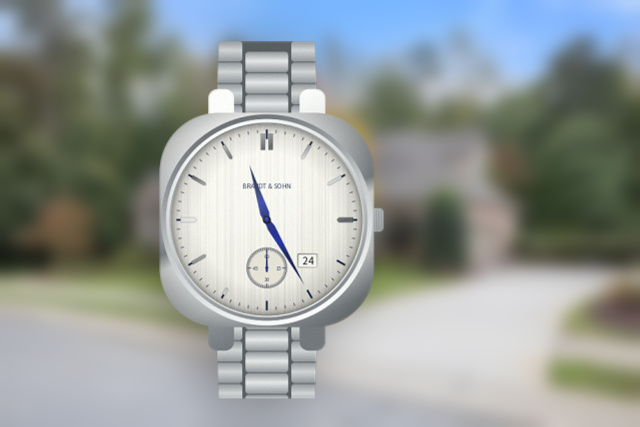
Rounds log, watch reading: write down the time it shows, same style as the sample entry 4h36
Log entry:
11h25
